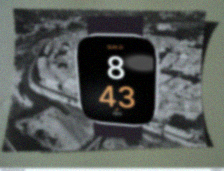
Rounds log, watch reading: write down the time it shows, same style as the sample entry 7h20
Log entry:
8h43
